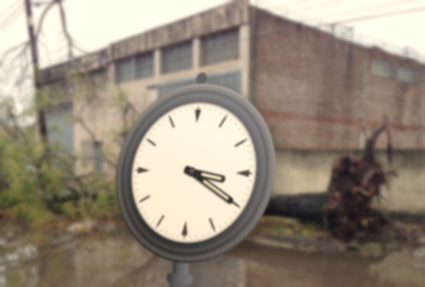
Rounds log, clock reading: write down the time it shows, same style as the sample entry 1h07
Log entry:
3h20
